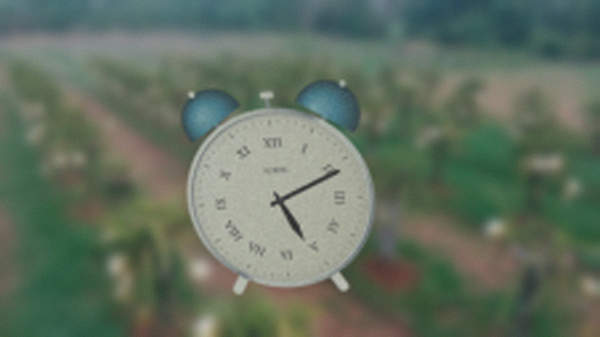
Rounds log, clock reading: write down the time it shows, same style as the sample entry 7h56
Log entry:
5h11
